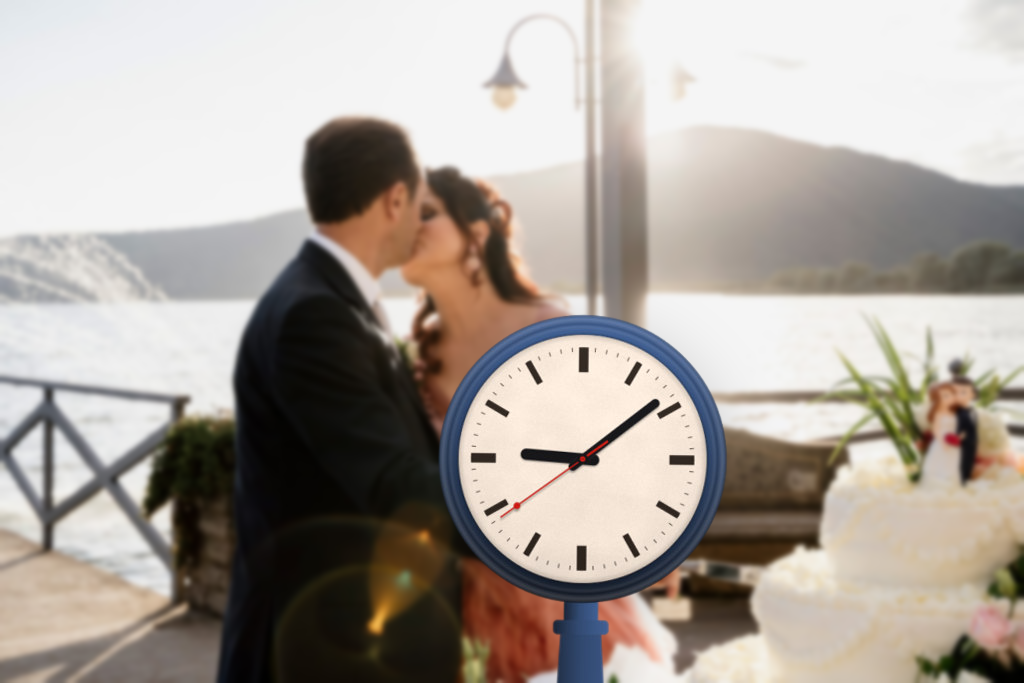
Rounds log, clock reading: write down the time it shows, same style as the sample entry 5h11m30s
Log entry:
9h08m39s
